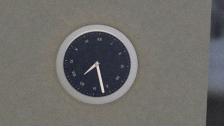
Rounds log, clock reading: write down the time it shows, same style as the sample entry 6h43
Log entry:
7h27
